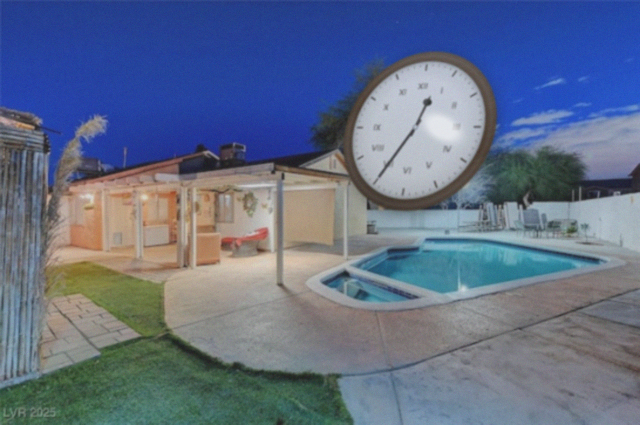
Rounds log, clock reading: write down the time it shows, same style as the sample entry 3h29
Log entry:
12h35
